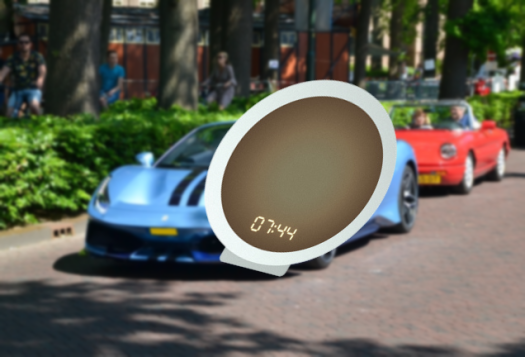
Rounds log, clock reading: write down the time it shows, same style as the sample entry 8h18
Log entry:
7h44
